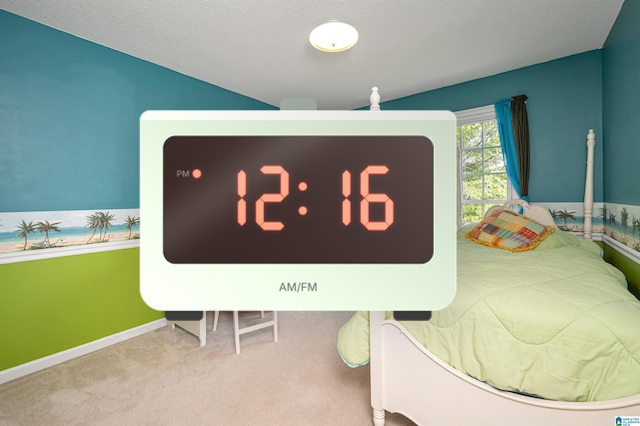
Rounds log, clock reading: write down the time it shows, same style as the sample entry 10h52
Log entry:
12h16
